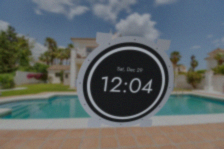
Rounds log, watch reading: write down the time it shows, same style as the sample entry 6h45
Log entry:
12h04
